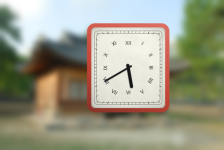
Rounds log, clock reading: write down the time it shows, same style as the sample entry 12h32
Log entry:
5h40
